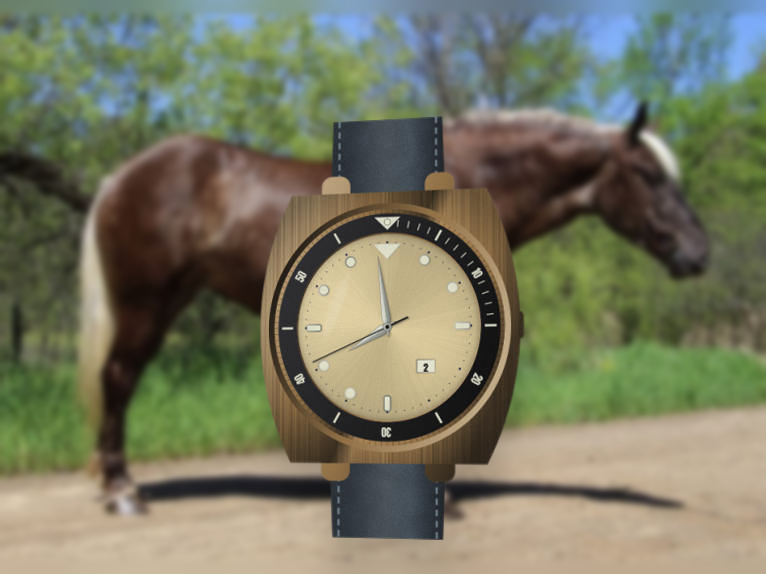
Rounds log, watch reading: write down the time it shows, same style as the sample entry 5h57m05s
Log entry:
7h58m41s
